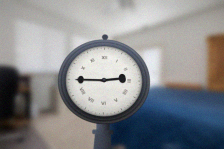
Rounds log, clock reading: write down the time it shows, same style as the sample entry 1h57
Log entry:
2h45
